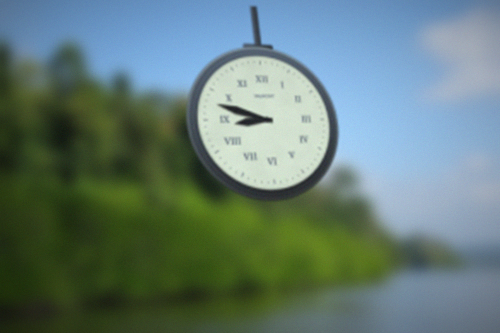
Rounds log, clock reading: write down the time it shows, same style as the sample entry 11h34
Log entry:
8h48
